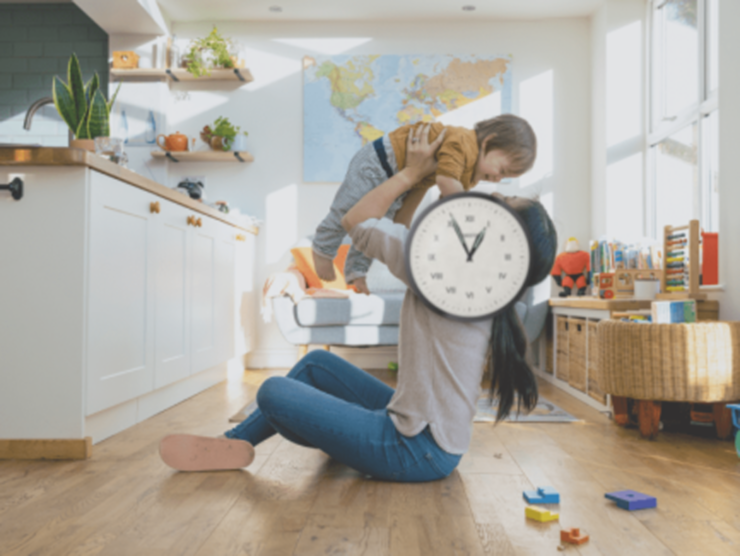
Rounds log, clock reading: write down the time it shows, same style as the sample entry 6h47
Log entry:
12h56
